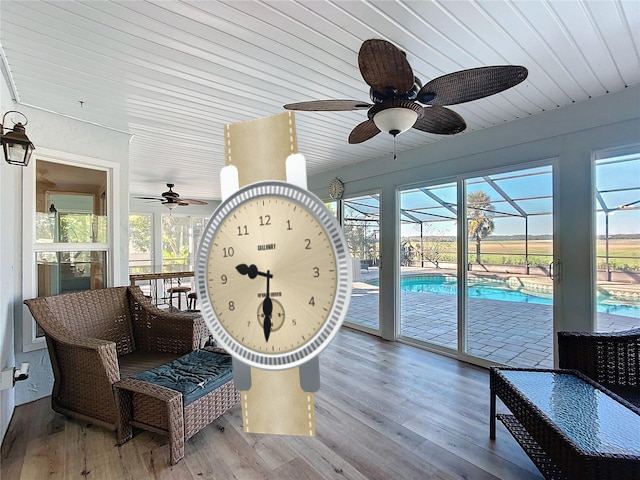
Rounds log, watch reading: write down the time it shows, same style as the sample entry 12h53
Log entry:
9h31
